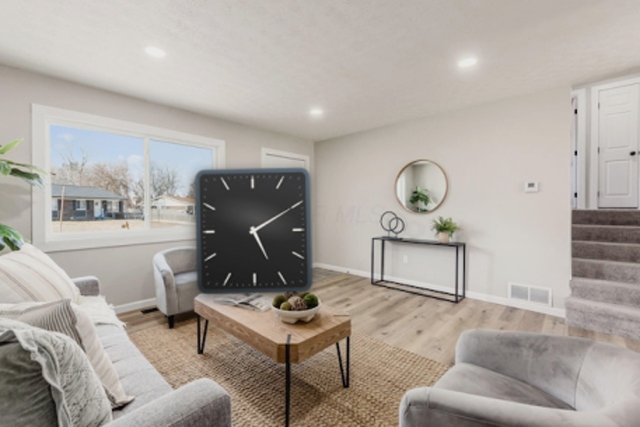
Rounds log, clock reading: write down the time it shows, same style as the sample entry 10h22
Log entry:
5h10
